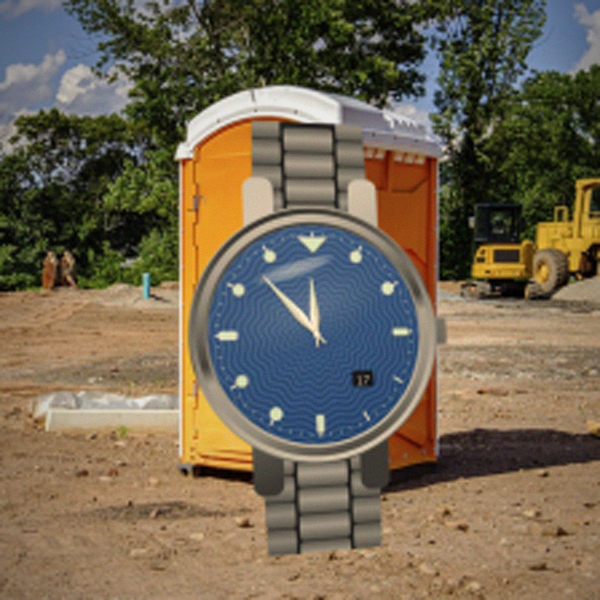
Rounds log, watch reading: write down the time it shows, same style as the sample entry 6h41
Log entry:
11h53
